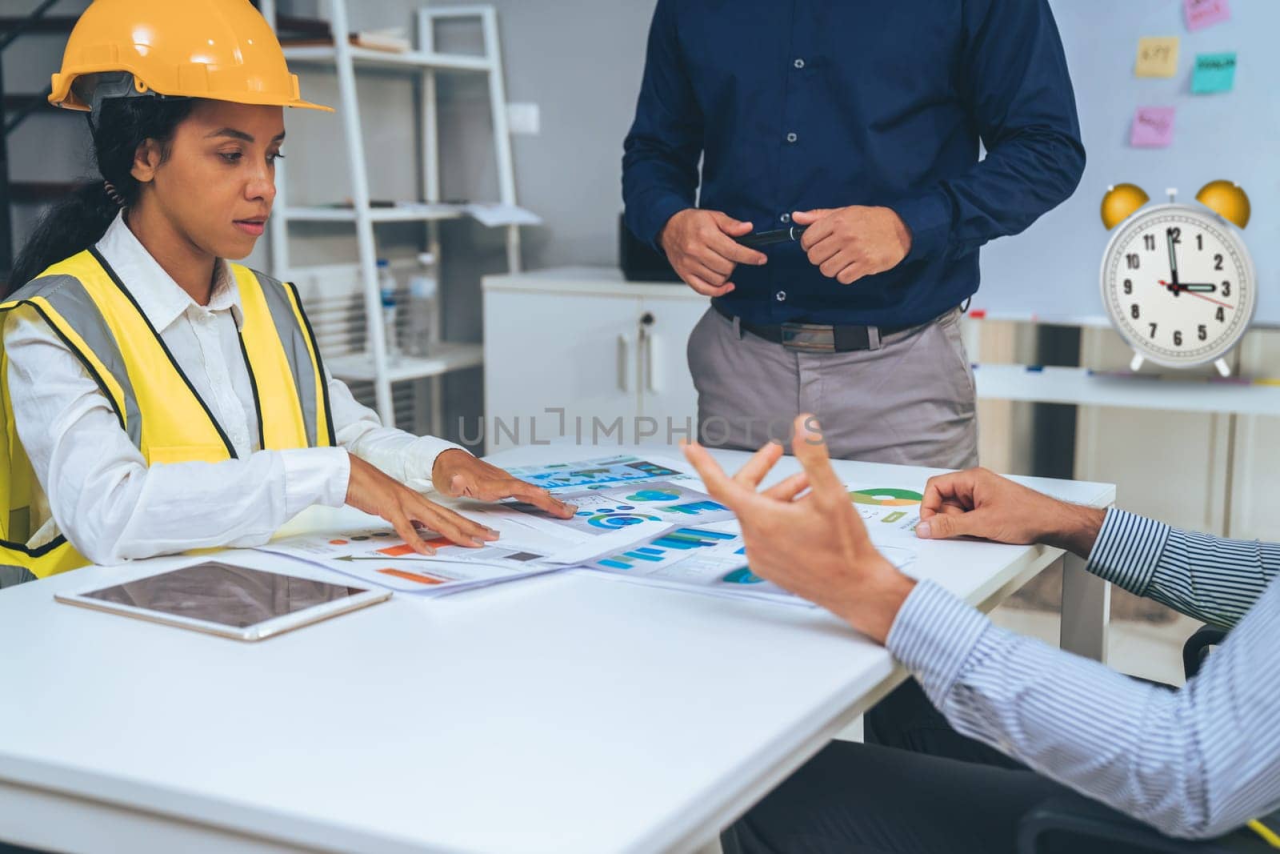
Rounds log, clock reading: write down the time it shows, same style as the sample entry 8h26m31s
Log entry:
2h59m18s
